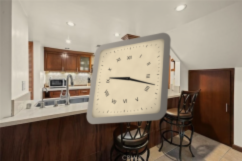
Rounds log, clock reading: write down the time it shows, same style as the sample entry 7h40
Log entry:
9h18
